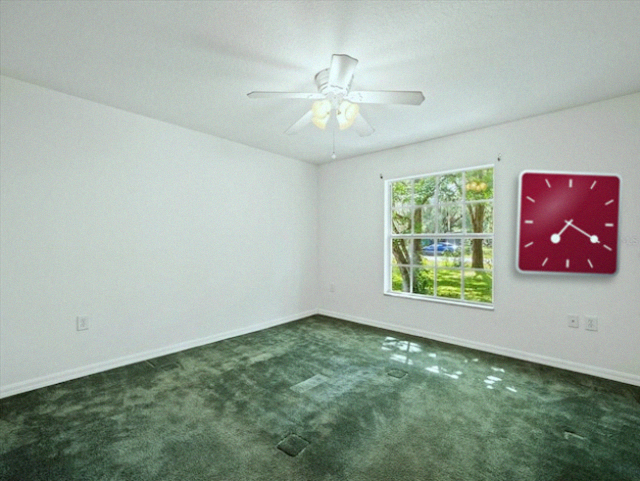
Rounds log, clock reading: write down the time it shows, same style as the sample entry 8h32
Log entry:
7h20
